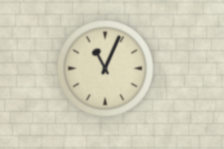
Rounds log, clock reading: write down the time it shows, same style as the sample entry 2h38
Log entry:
11h04
